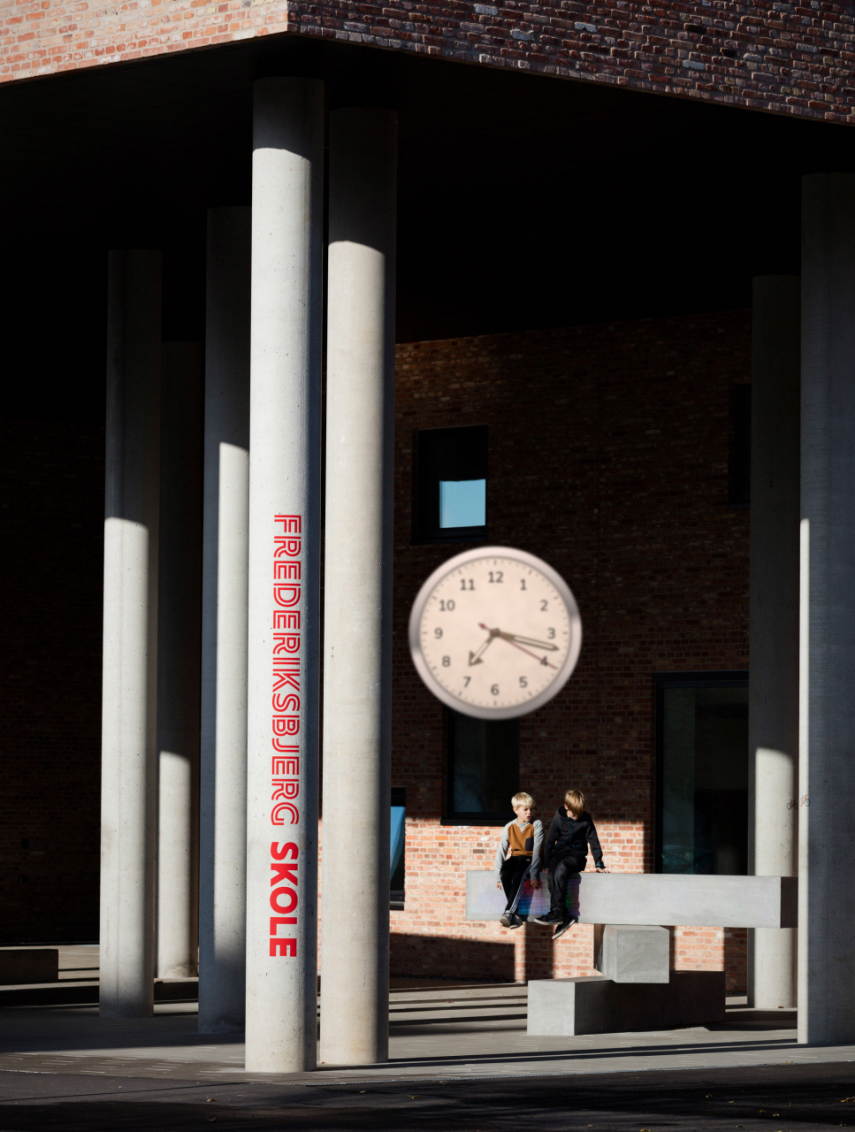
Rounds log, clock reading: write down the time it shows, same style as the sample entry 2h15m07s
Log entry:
7h17m20s
